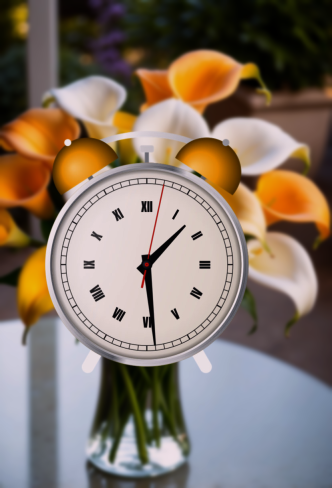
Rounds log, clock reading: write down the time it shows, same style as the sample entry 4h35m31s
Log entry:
1h29m02s
